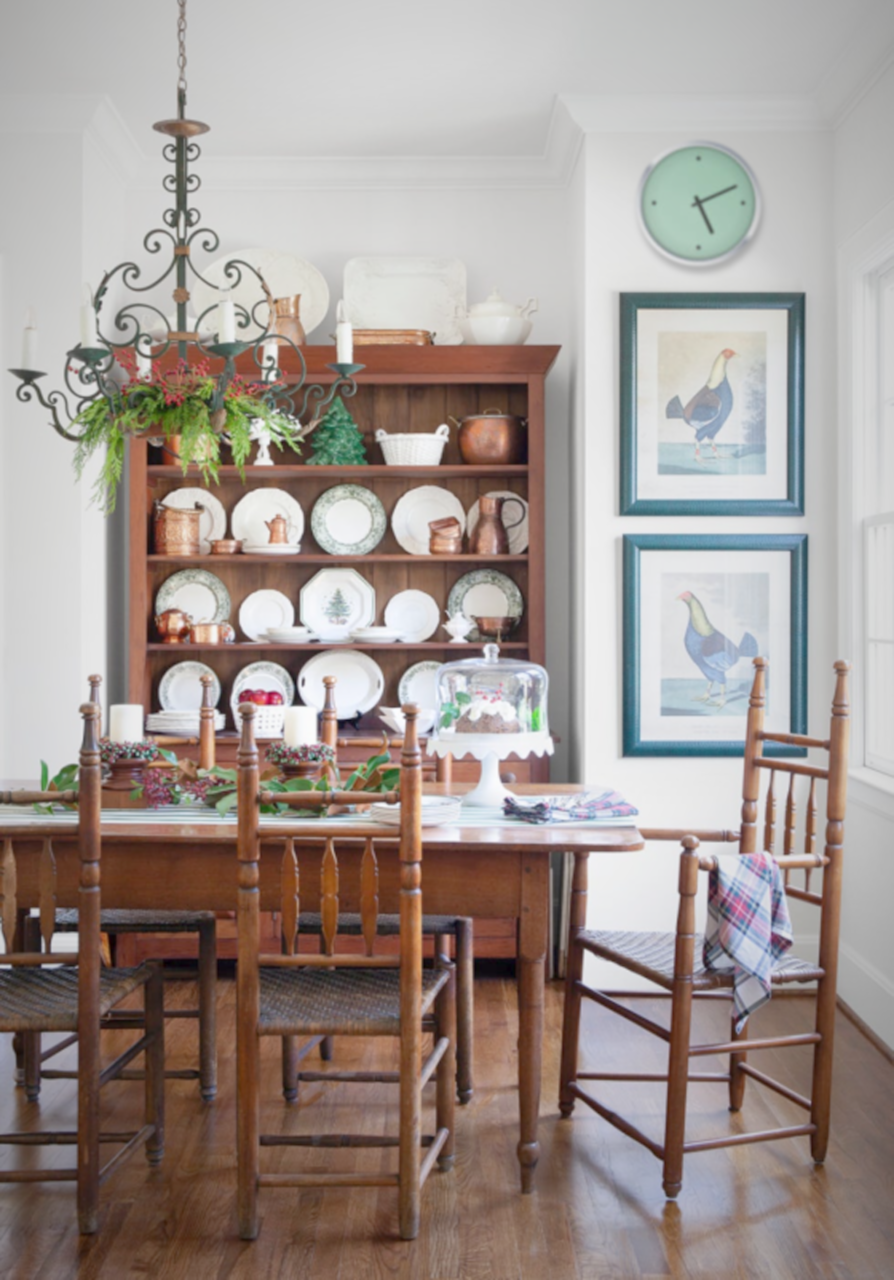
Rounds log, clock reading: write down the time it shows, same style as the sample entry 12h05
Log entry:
5h11
